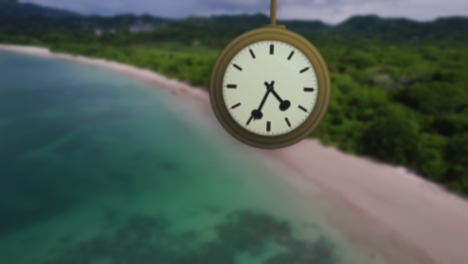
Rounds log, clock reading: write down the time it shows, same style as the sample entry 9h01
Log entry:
4h34
